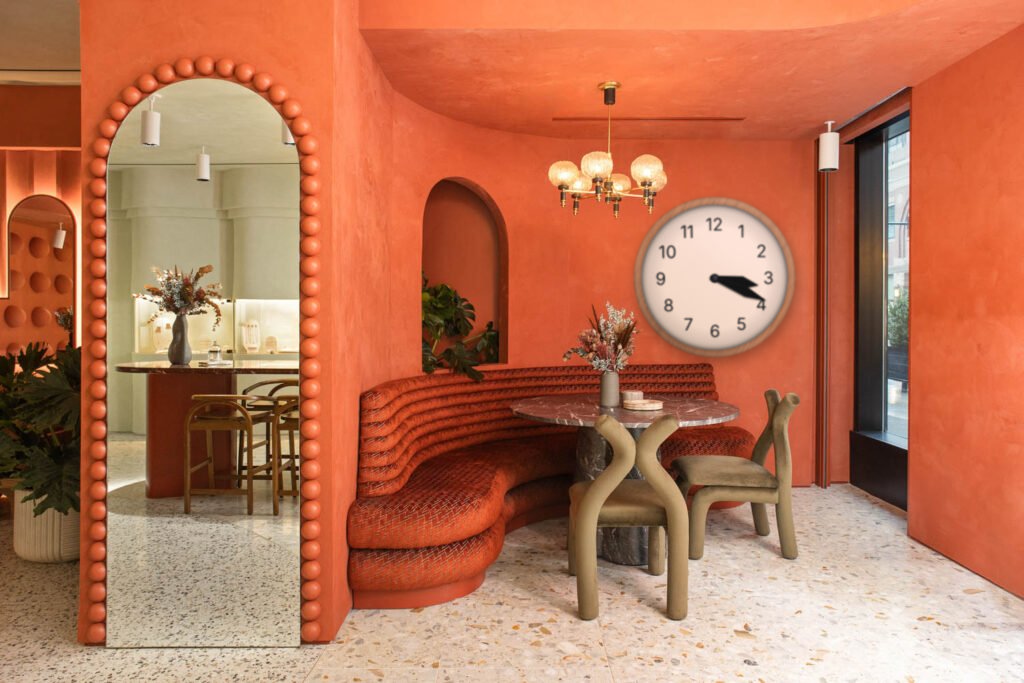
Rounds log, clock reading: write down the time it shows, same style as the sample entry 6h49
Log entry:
3h19
